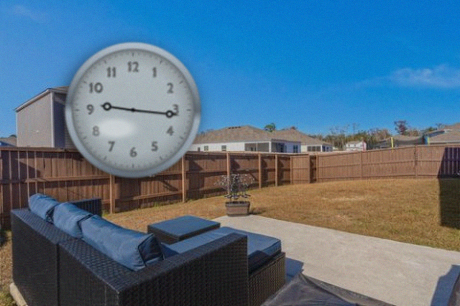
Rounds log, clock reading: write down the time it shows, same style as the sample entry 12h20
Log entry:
9h16
